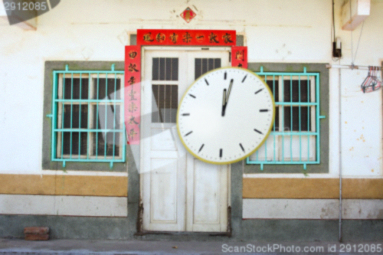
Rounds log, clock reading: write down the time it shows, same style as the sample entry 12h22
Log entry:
12h02
